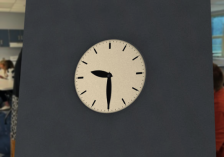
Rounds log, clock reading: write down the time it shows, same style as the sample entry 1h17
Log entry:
9h30
